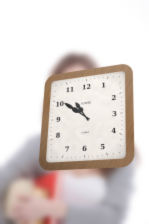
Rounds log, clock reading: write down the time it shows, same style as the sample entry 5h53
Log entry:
10h51
